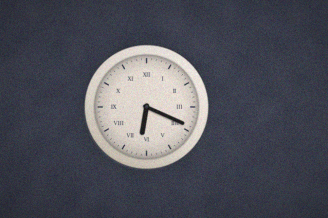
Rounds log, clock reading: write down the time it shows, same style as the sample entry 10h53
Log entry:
6h19
